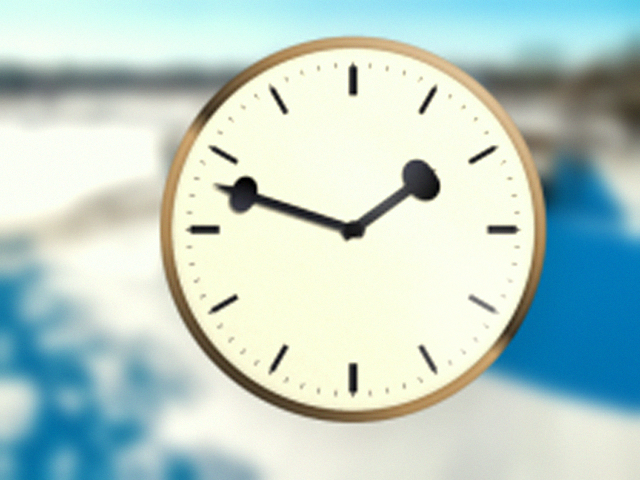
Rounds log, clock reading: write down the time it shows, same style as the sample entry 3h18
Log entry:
1h48
